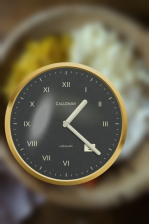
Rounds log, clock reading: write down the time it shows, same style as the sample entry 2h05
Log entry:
1h22
